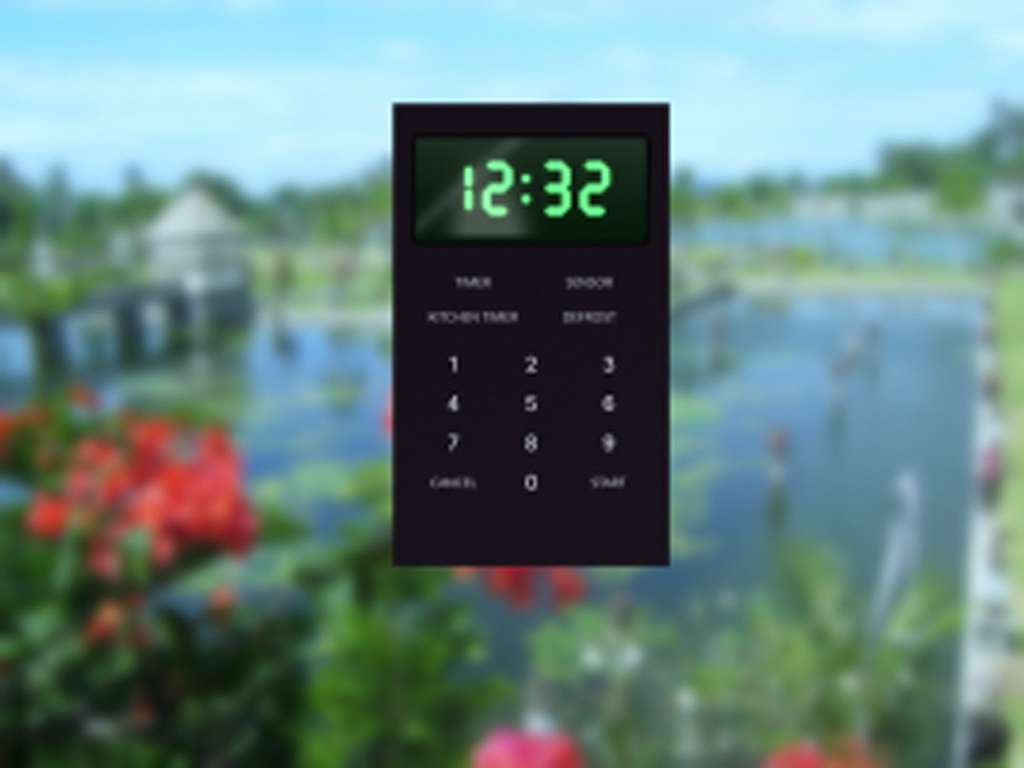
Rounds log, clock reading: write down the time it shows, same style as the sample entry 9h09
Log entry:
12h32
